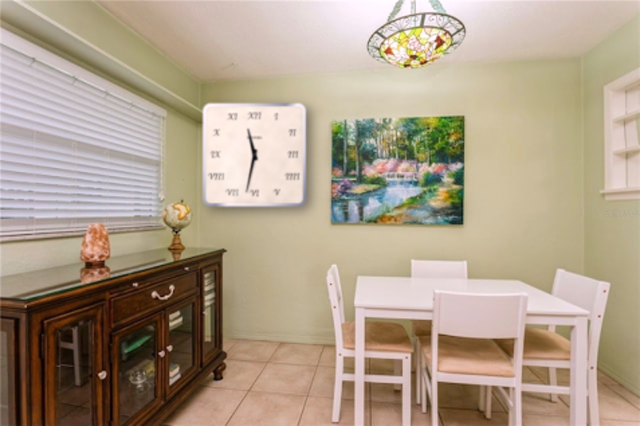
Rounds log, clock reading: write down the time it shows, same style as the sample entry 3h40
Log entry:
11h32
